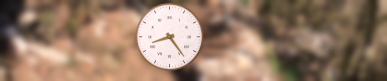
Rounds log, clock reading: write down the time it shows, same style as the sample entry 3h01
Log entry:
8h24
